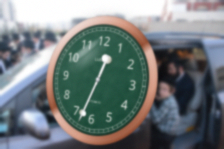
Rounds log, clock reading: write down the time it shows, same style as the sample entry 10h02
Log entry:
12h33
